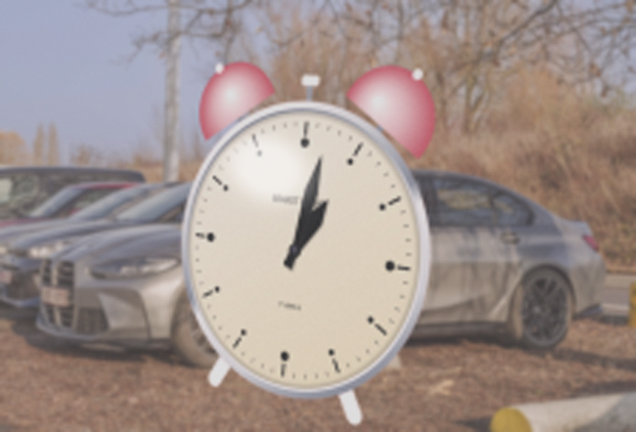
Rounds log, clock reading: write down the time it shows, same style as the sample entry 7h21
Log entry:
1h02
